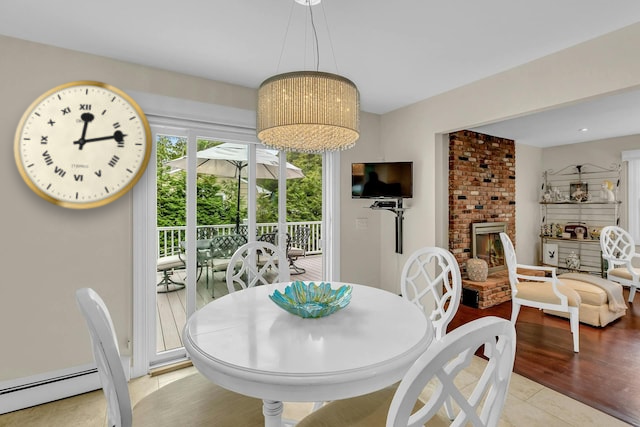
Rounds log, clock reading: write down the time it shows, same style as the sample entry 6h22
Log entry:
12h13
